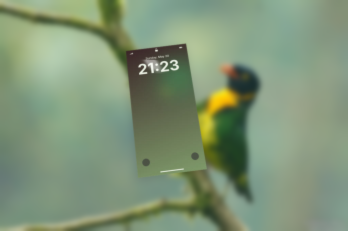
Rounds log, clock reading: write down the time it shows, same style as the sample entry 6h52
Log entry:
21h23
